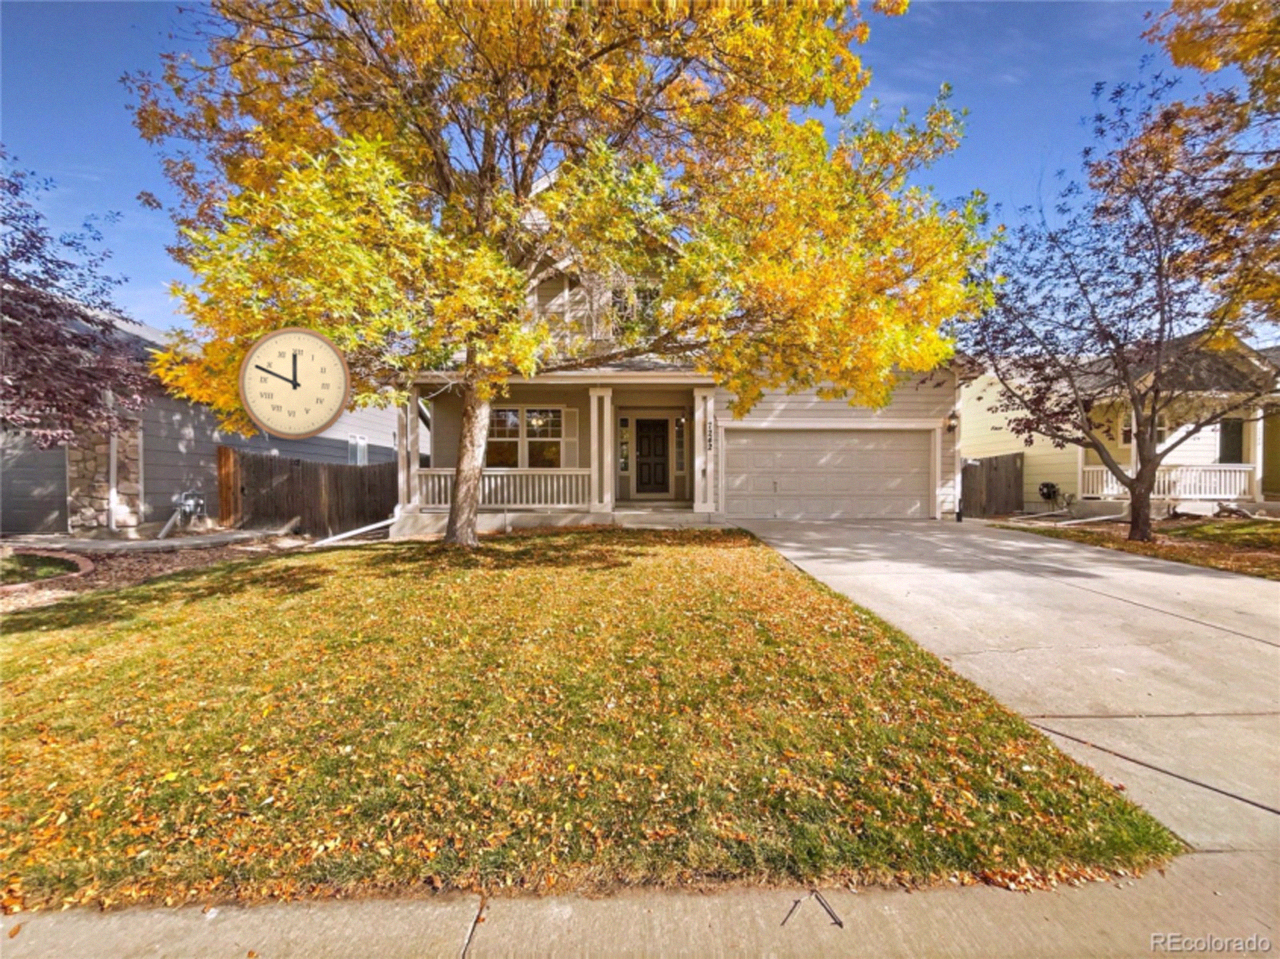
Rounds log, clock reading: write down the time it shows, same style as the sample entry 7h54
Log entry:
11h48
